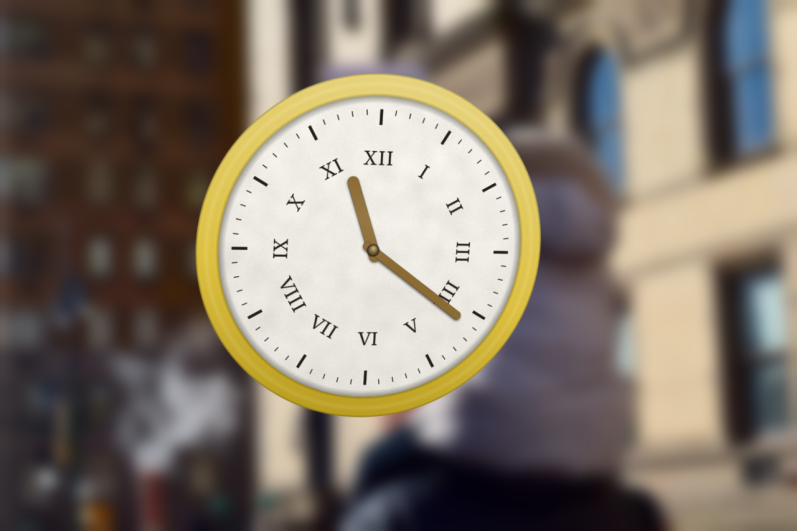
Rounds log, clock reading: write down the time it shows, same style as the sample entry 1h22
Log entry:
11h21
